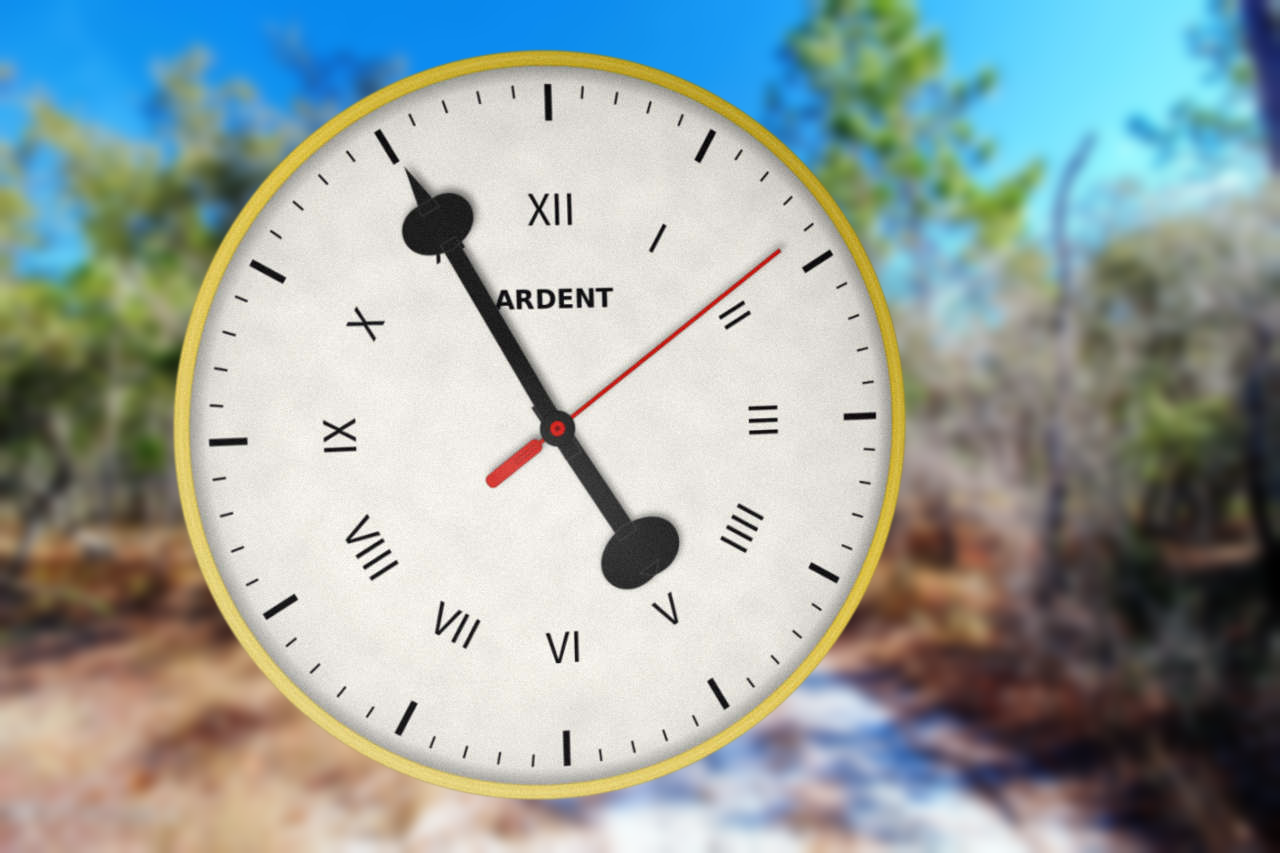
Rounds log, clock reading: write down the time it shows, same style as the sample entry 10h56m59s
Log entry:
4h55m09s
